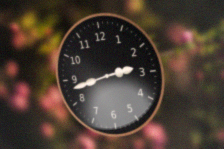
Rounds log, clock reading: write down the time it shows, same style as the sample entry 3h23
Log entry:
2h43
